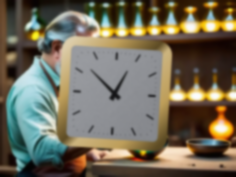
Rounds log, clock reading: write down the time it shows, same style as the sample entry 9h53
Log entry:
12h52
